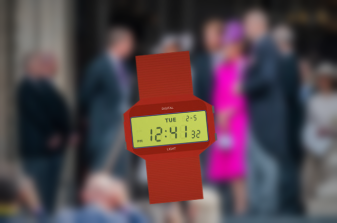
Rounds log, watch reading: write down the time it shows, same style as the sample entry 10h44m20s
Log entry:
12h41m32s
